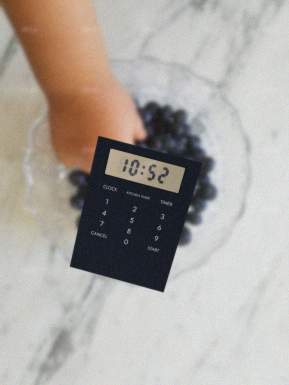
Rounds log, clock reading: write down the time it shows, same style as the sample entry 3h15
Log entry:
10h52
